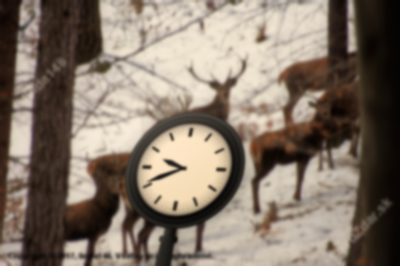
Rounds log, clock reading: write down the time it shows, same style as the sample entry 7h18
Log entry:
9h41
